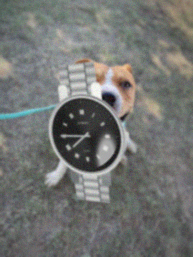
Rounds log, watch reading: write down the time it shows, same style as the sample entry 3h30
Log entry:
7h45
